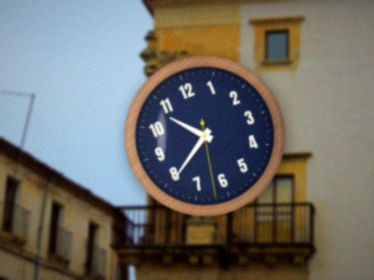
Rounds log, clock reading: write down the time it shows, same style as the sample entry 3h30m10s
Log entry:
10h39m32s
